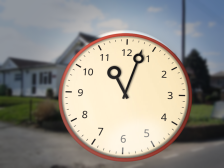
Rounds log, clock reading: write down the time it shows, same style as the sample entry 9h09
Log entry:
11h03
